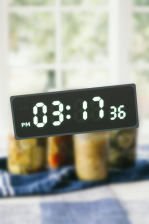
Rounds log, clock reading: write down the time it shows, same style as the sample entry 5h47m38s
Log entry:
3h17m36s
